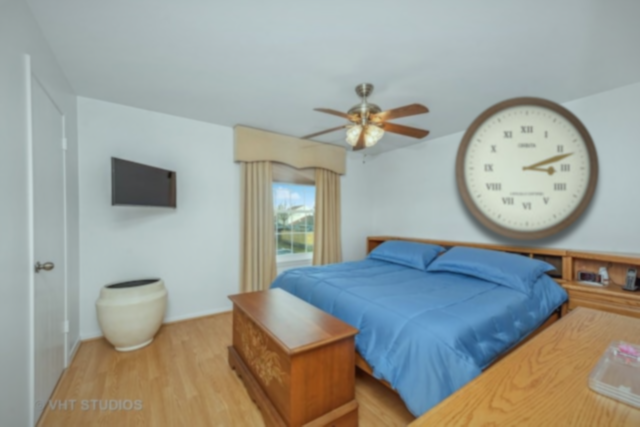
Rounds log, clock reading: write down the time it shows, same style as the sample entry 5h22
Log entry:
3h12
